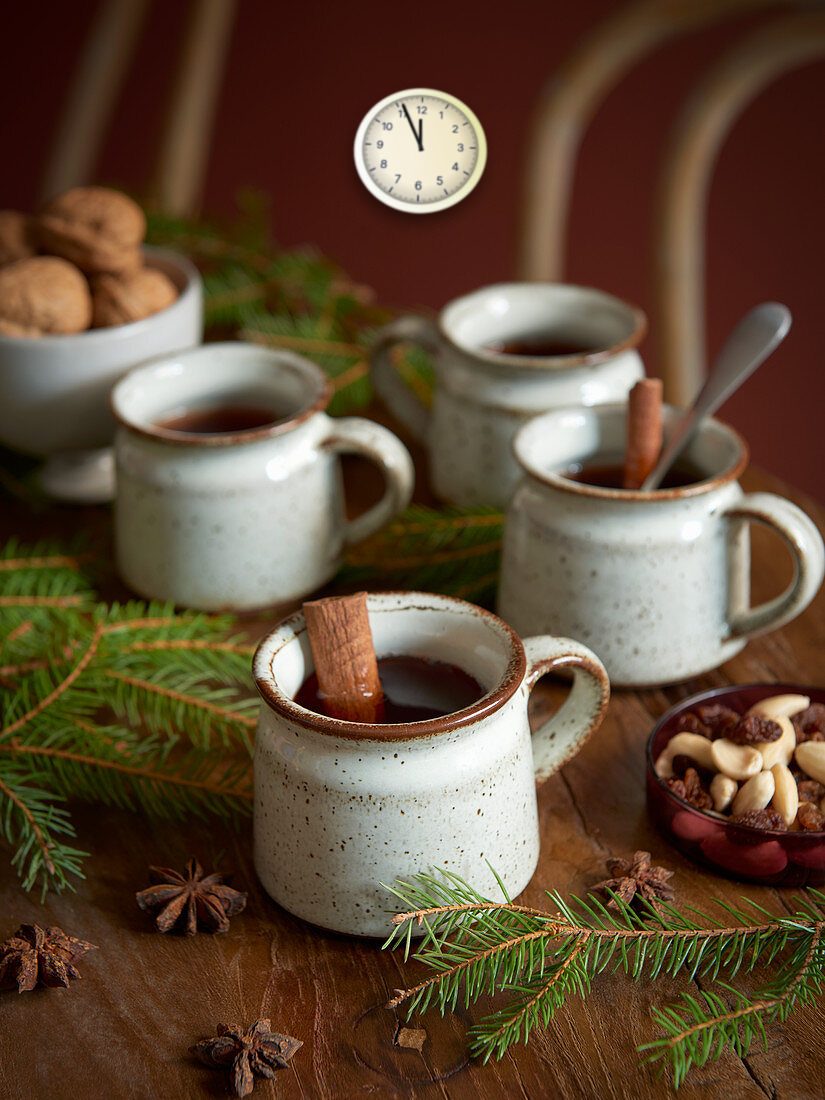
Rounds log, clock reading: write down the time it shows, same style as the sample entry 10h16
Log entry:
11h56
